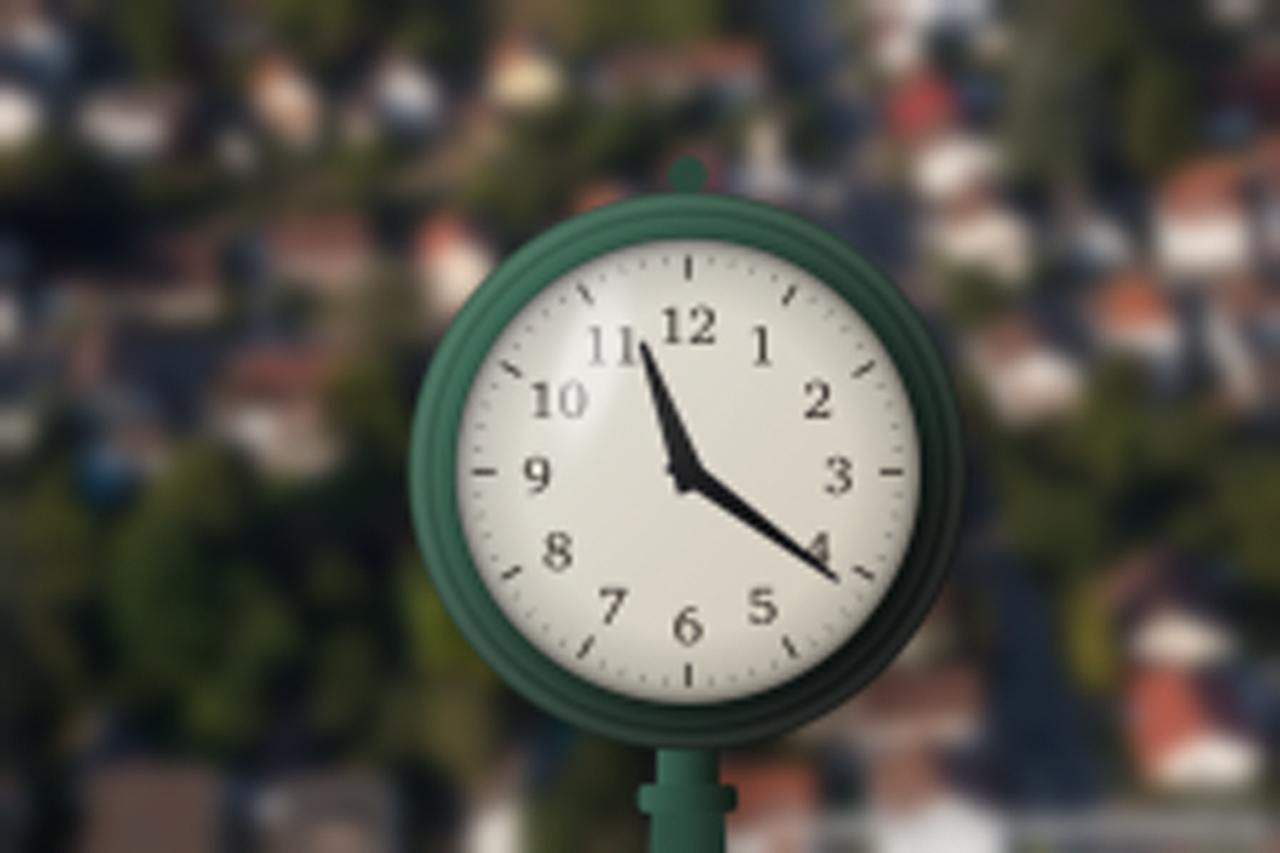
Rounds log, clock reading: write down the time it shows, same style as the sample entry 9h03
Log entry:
11h21
